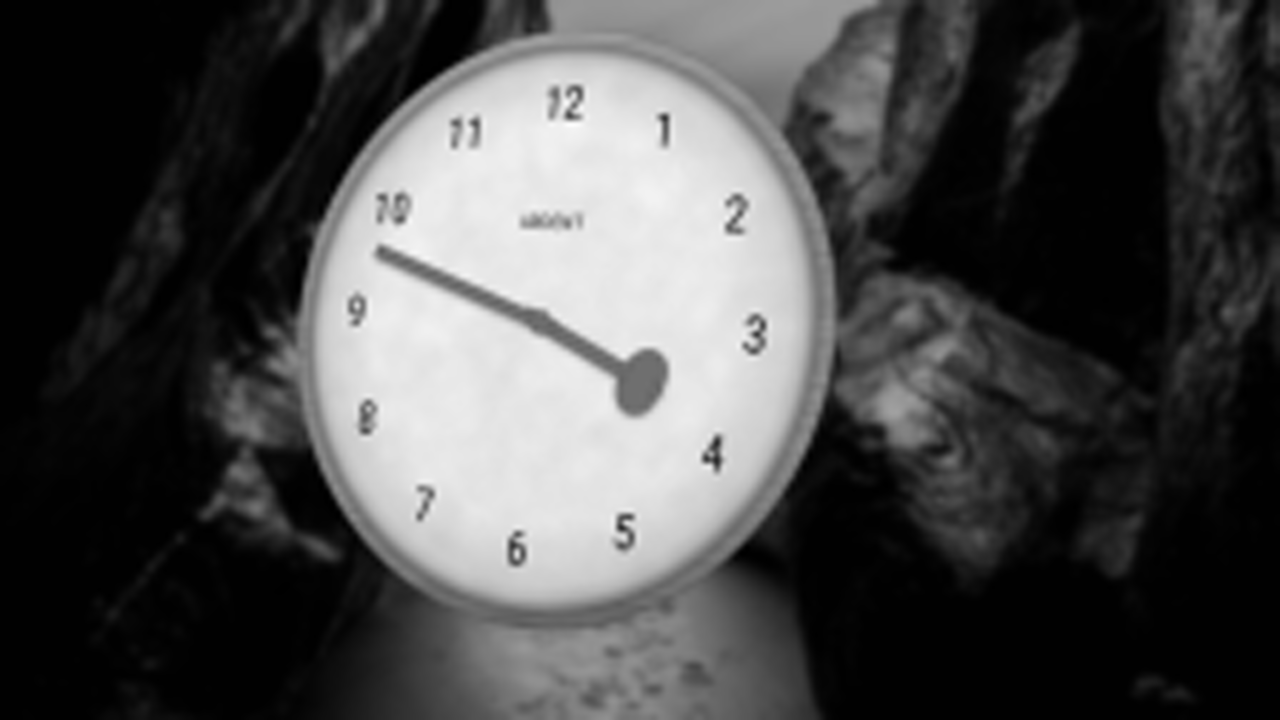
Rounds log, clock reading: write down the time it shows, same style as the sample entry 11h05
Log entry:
3h48
